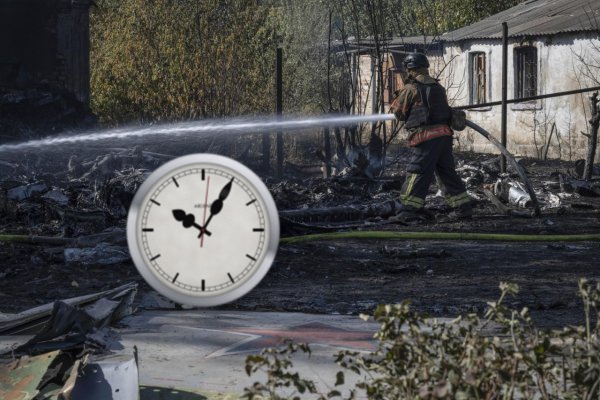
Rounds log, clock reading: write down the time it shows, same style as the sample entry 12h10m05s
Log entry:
10h05m01s
